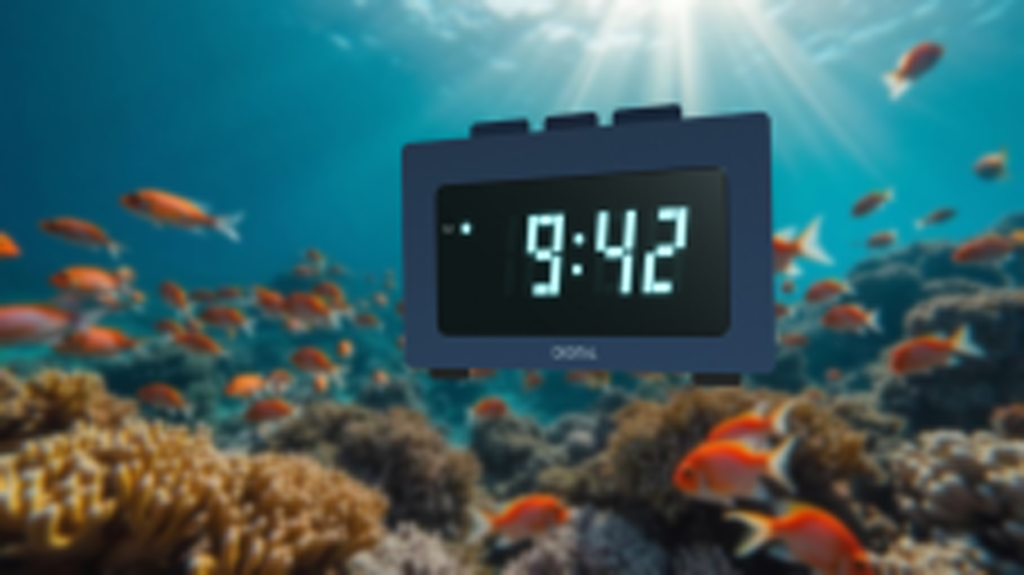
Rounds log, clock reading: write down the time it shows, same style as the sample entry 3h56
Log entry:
9h42
